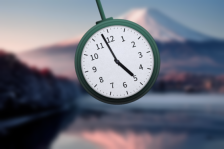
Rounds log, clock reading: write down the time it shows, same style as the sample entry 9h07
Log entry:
4h58
